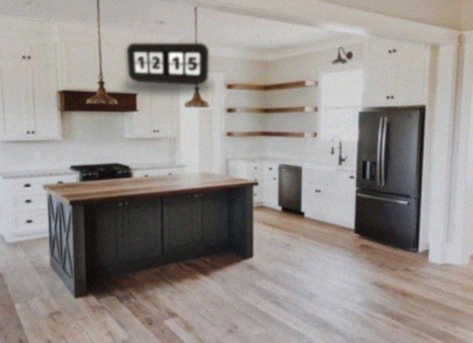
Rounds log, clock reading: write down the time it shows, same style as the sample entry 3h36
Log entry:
12h15
